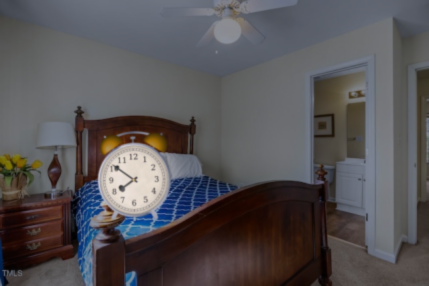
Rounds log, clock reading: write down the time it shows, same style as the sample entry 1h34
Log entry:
7h51
